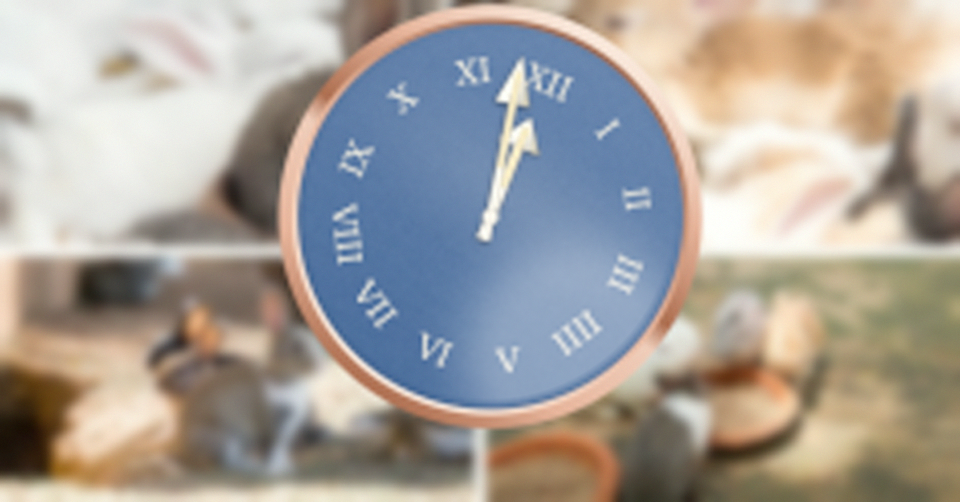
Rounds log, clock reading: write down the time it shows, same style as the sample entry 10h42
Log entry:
11h58
